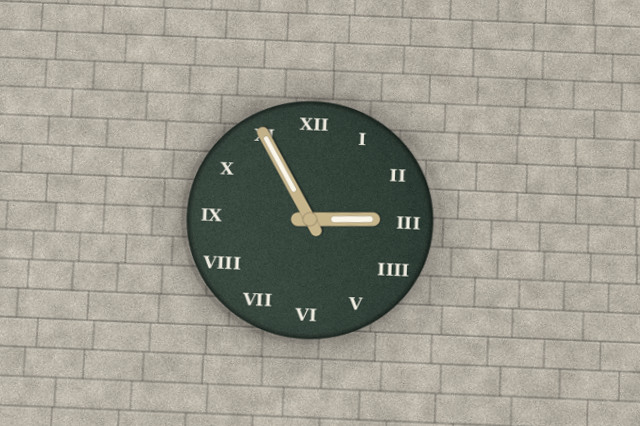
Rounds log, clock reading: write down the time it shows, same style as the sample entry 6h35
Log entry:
2h55
